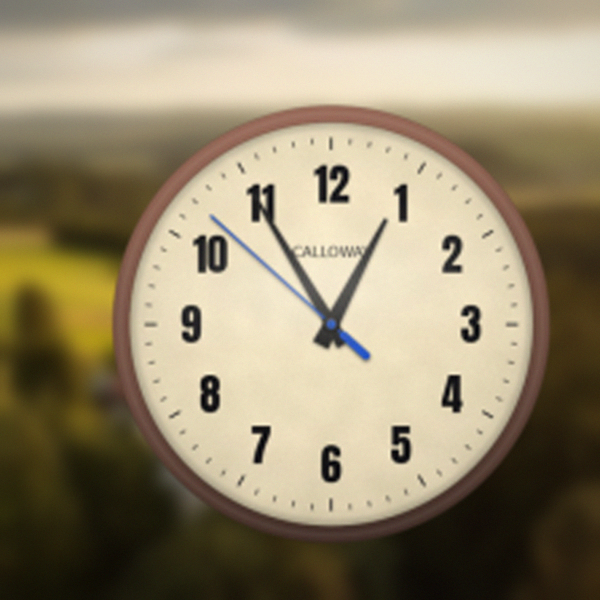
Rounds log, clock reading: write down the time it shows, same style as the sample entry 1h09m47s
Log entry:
12h54m52s
